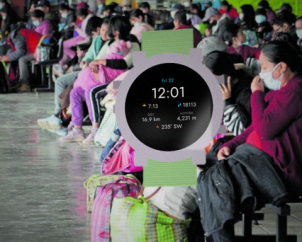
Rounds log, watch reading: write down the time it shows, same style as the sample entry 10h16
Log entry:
12h01
